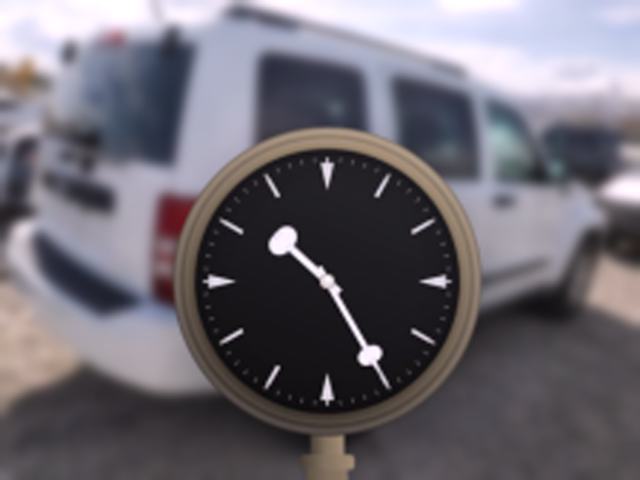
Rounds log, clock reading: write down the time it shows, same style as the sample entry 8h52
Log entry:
10h25
